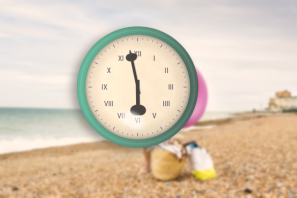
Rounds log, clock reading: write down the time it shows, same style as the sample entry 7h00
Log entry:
5h58
